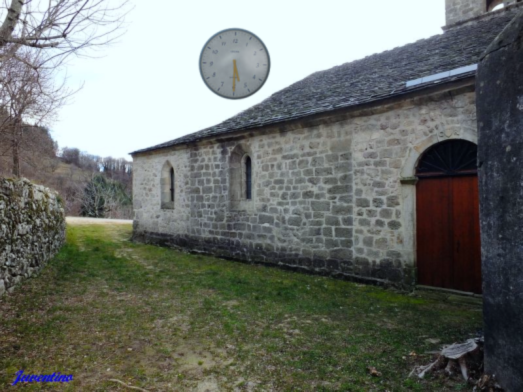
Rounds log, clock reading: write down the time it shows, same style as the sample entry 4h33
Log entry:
5h30
